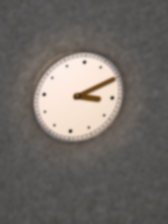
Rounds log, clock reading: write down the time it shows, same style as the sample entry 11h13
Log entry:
3h10
